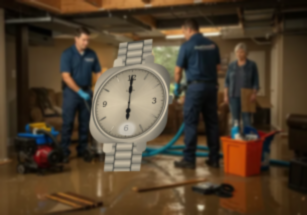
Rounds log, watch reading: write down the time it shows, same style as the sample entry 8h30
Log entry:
6h00
